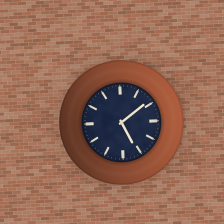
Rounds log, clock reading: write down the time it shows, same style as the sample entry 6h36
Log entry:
5h09
